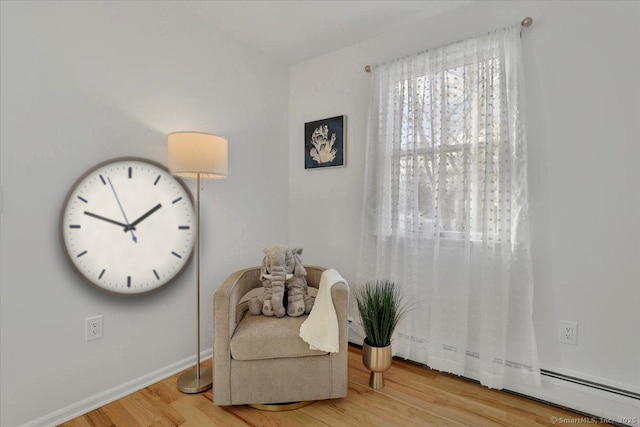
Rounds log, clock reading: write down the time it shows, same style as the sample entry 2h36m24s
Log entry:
1h47m56s
